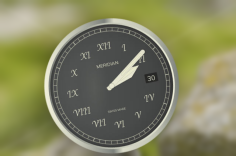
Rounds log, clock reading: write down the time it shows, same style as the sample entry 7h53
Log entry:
2h09
